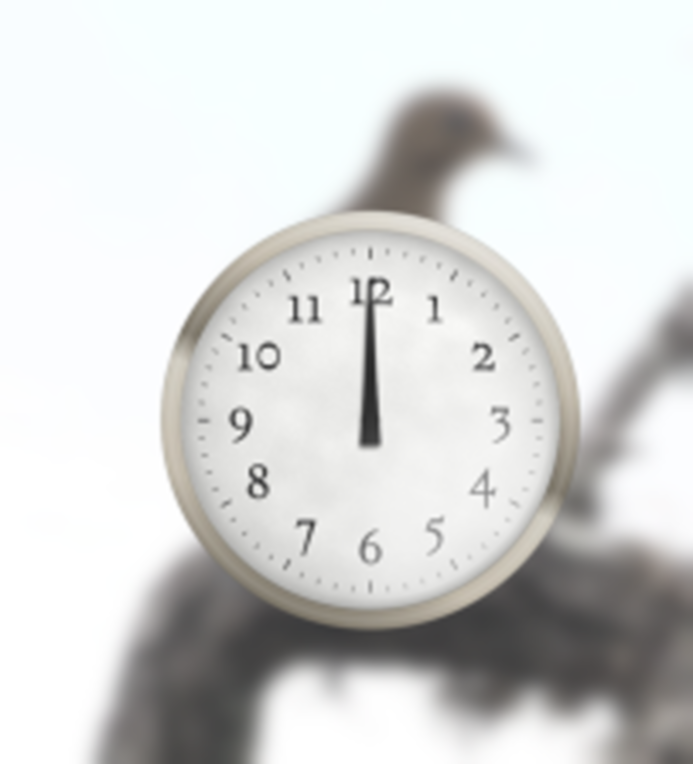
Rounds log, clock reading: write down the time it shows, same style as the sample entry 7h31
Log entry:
12h00
